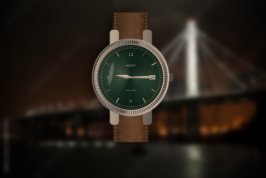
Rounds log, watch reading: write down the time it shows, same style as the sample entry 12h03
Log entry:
9h15
